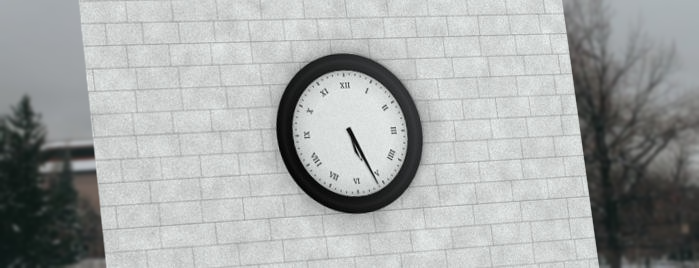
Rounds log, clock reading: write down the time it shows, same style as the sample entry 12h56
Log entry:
5h26
